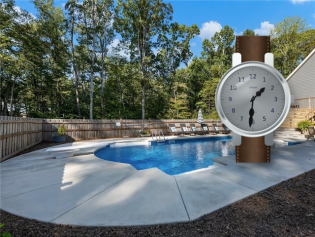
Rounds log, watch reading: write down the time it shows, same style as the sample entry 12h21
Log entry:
1h31
